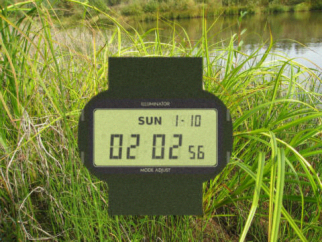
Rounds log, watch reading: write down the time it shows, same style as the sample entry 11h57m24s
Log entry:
2h02m56s
